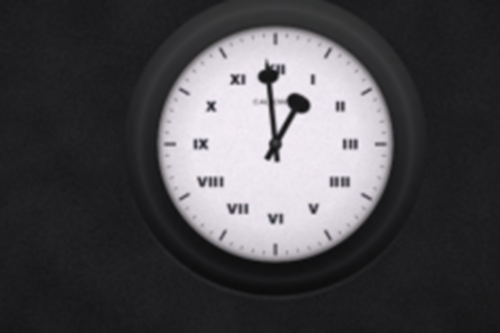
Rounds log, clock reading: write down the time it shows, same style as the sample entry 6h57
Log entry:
12h59
